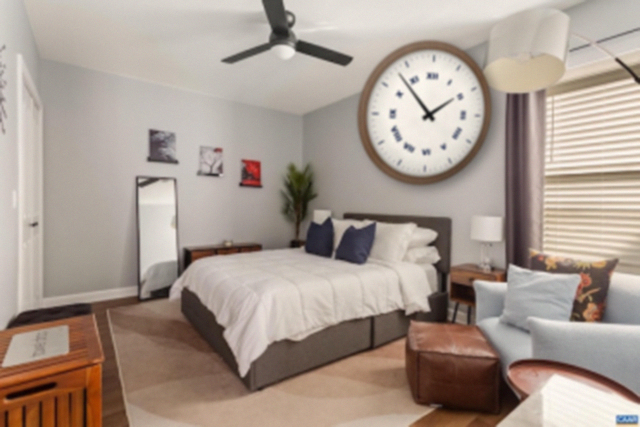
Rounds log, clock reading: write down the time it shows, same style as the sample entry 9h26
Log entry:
1h53
